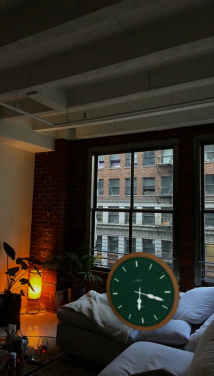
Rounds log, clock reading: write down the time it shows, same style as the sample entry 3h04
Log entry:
6h18
